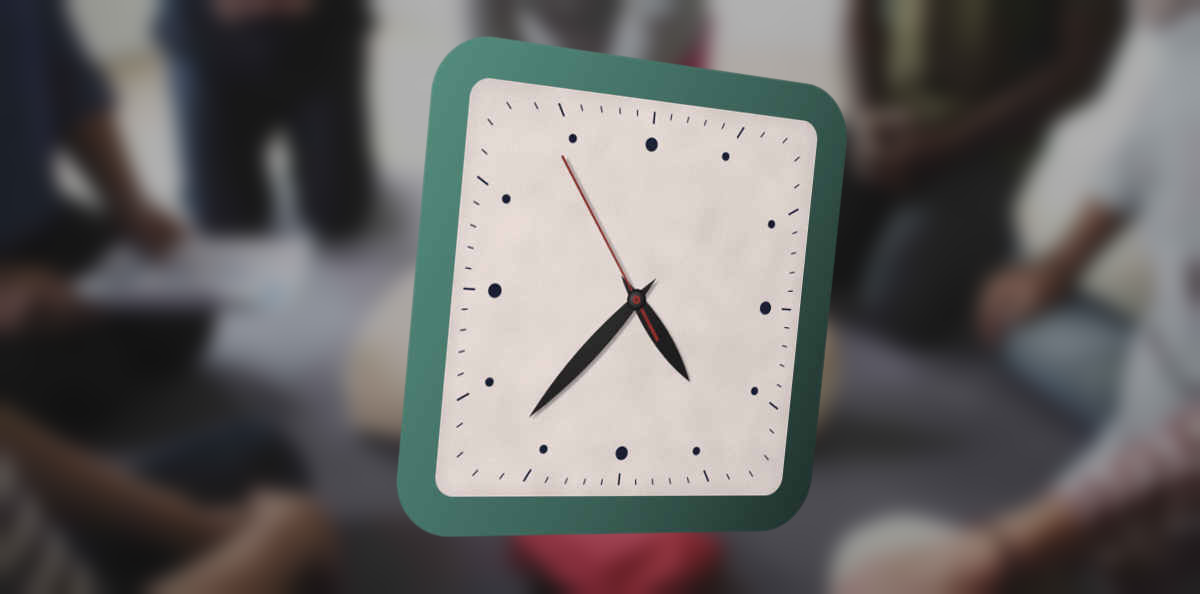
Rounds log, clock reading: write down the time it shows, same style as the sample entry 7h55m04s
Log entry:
4h36m54s
